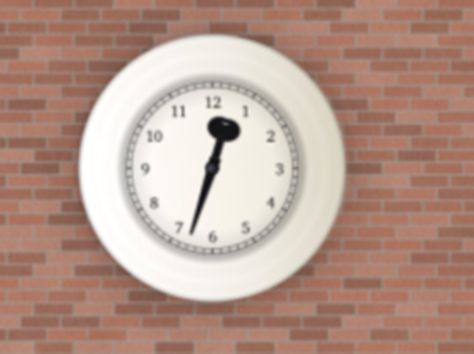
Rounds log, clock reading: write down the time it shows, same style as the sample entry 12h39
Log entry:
12h33
